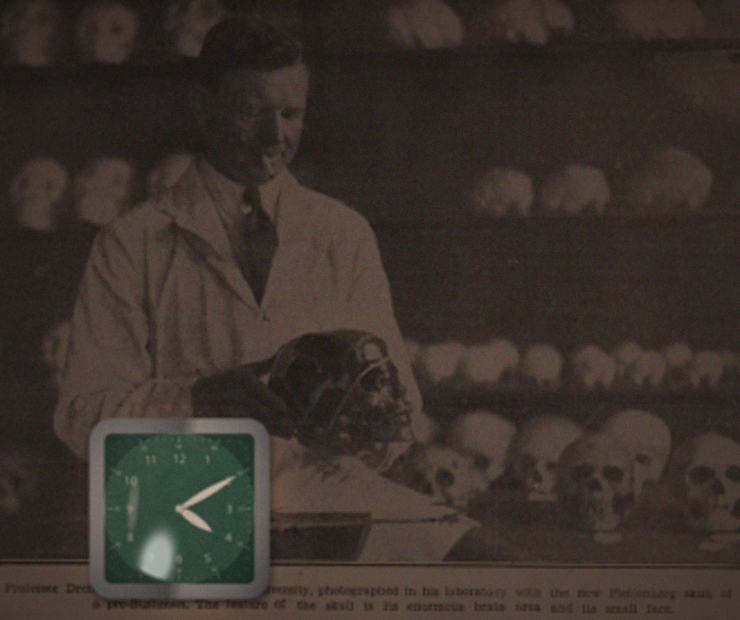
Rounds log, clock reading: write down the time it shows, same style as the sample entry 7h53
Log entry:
4h10
